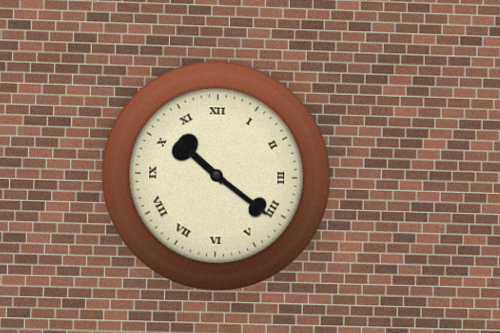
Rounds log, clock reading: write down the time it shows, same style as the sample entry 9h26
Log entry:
10h21
